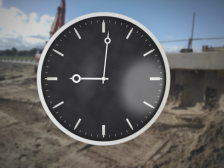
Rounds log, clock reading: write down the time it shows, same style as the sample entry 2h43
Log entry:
9h01
